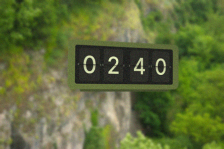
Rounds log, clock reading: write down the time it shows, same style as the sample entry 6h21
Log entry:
2h40
